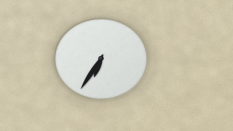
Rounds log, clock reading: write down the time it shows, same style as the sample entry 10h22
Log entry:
6h35
